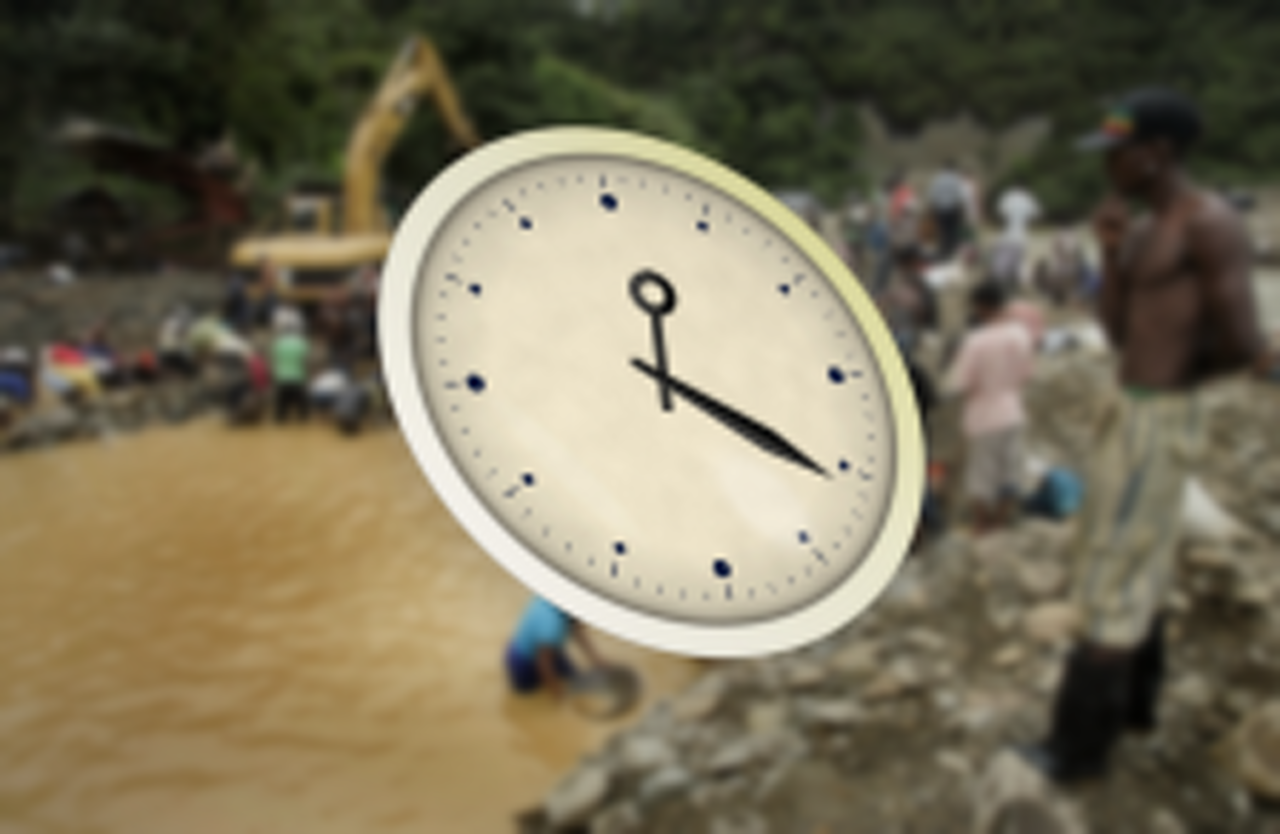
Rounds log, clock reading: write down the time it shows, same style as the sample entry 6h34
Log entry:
12h21
